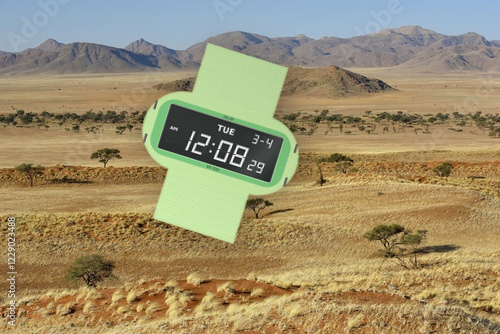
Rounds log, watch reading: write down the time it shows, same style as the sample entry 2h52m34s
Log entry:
12h08m29s
